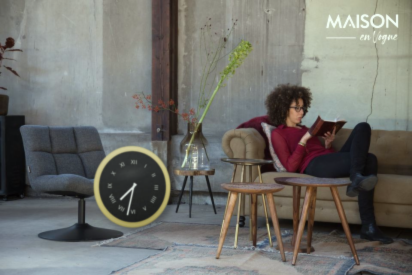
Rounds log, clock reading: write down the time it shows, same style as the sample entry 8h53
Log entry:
7h32
